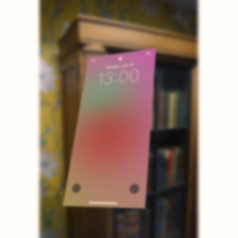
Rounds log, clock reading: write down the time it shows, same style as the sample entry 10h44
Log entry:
13h00
